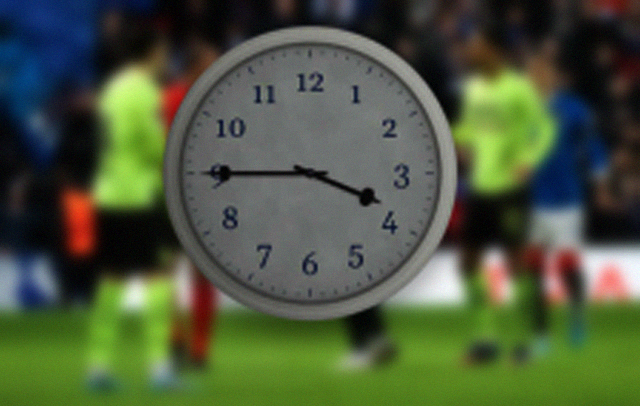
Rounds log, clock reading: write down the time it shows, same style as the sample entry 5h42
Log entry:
3h45
